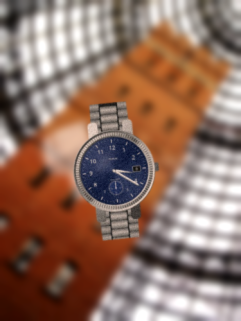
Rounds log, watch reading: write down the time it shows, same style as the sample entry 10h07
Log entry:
3h21
